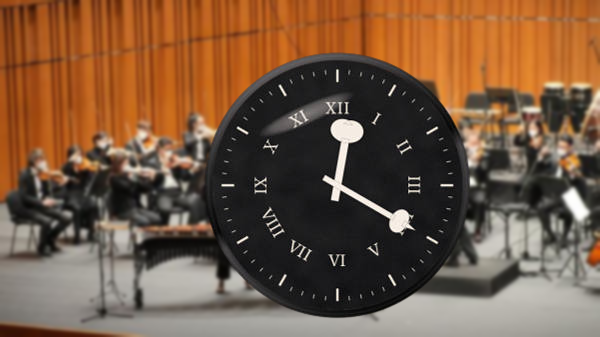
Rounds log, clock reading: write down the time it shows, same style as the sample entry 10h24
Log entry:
12h20
